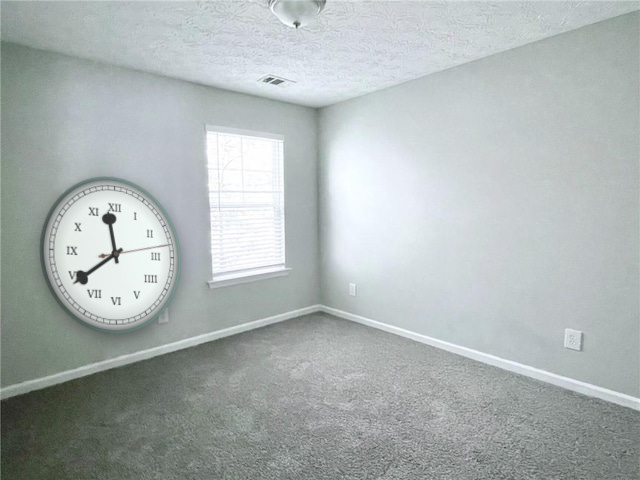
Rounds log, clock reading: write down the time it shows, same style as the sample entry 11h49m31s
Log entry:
11h39m13s
